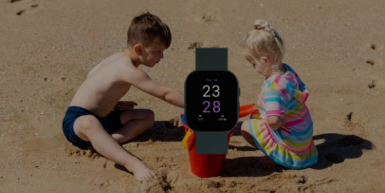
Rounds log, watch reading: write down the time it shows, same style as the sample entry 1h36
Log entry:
23h28
